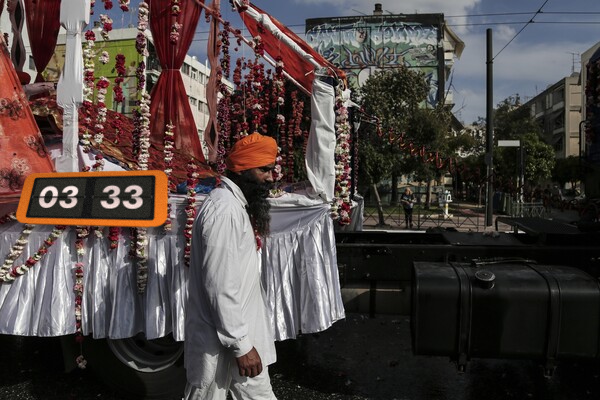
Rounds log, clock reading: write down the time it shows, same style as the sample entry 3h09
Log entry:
3h33
